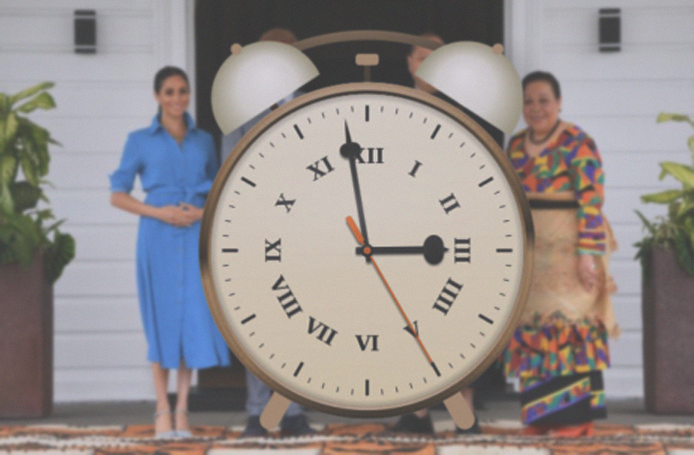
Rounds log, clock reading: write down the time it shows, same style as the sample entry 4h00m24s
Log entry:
2h58m25s
